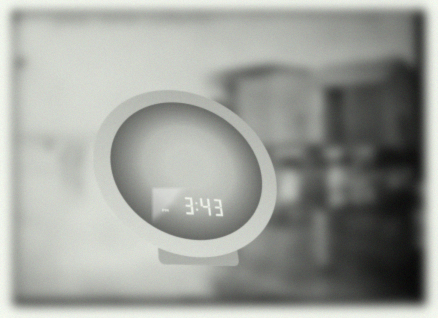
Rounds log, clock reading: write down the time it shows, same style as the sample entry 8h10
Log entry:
3h43
